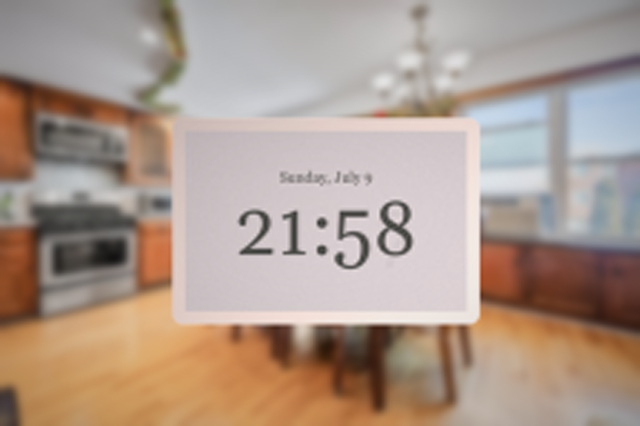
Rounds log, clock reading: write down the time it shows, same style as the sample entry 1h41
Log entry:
21h58
